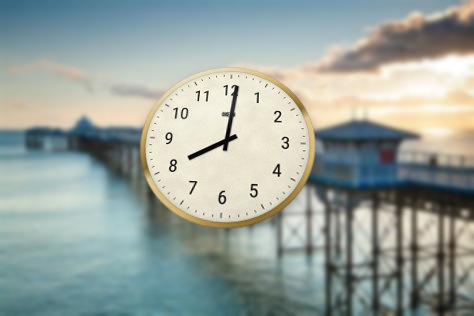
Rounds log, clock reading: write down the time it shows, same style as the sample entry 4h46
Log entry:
8h01
